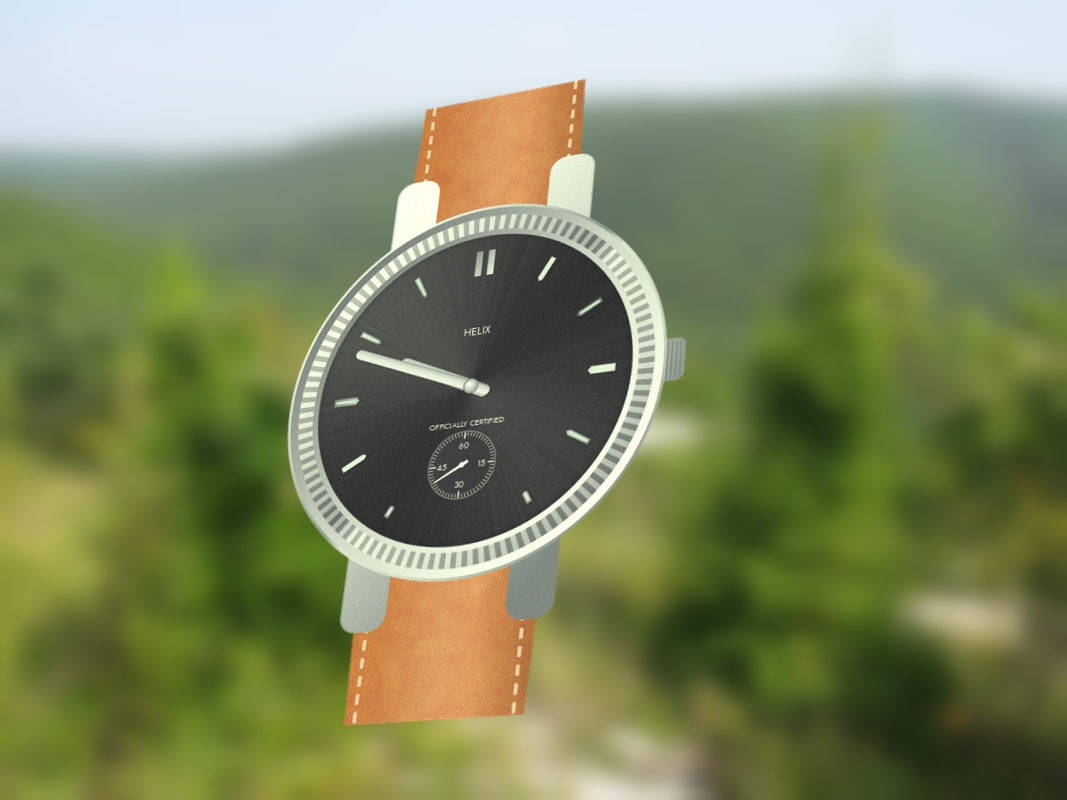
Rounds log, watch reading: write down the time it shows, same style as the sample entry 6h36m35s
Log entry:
9h48m40s
